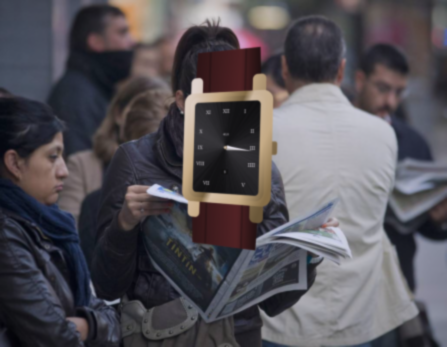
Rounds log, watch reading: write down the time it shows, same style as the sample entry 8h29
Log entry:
3h16
